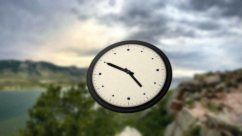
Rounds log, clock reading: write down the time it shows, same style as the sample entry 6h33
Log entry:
4h50
